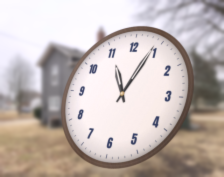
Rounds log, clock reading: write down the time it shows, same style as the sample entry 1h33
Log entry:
11h04
